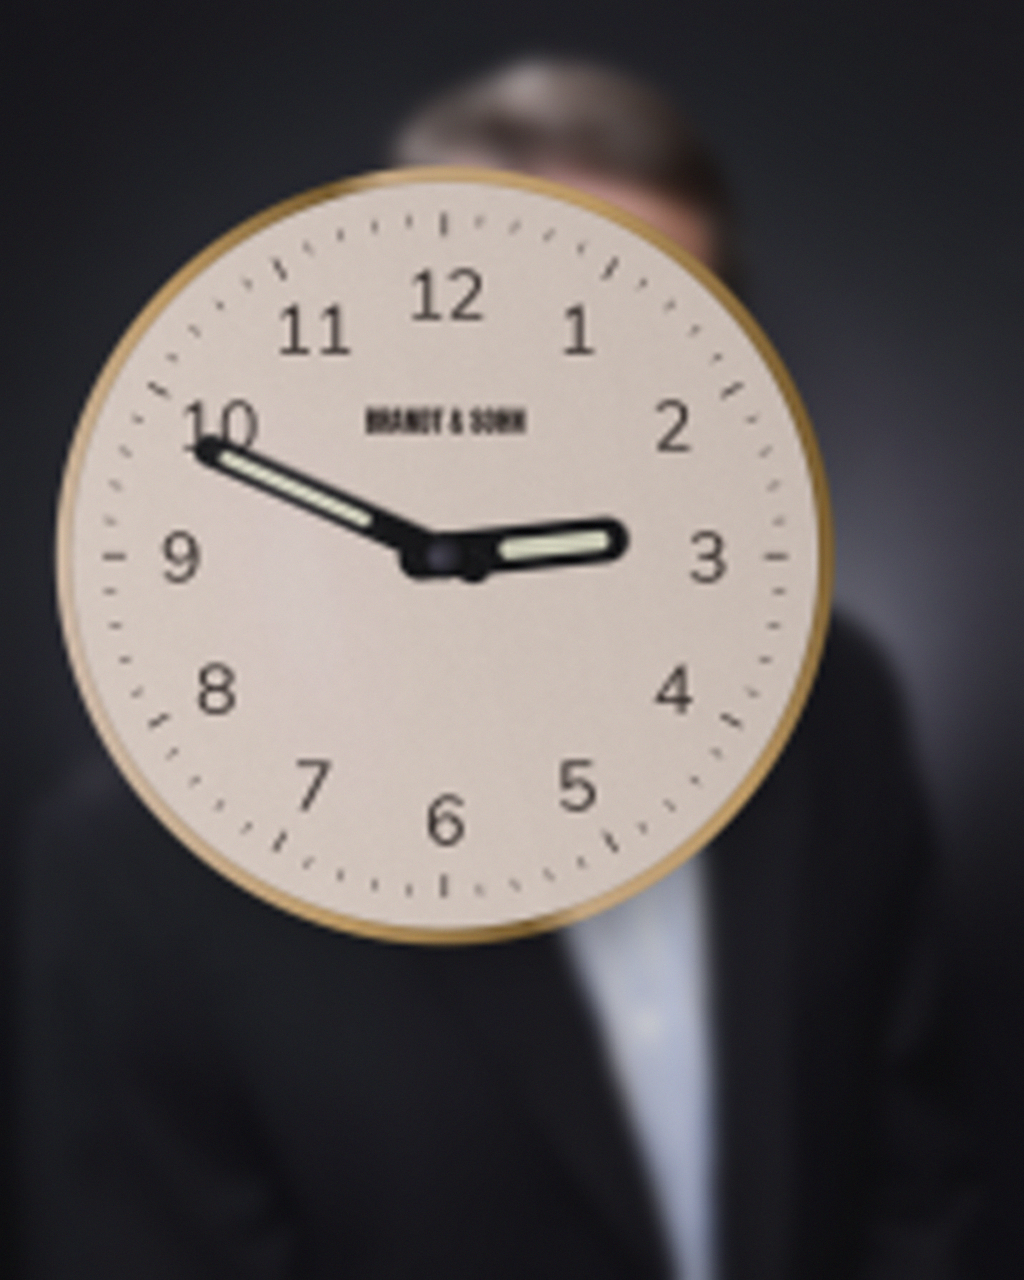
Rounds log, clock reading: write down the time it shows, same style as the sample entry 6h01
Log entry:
2h49
